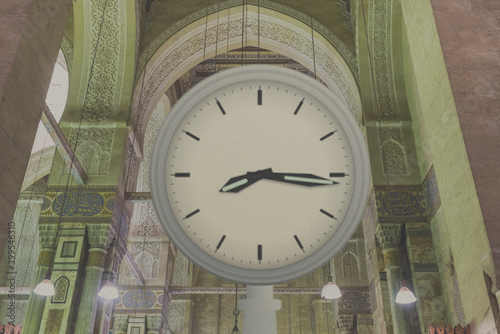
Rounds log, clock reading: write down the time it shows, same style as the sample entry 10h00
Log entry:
8h16
